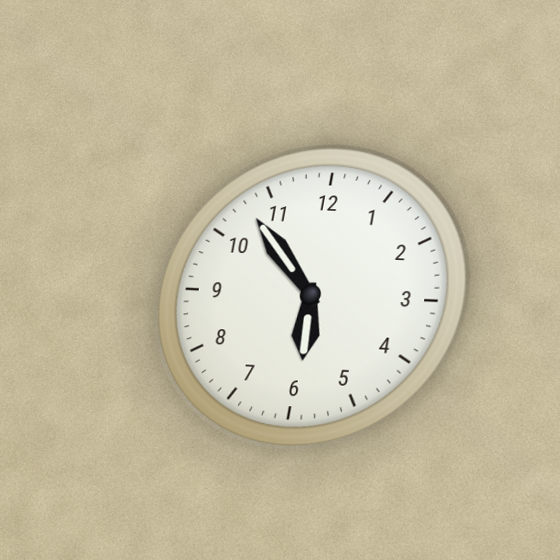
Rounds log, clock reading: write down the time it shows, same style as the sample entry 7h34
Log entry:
5h53
